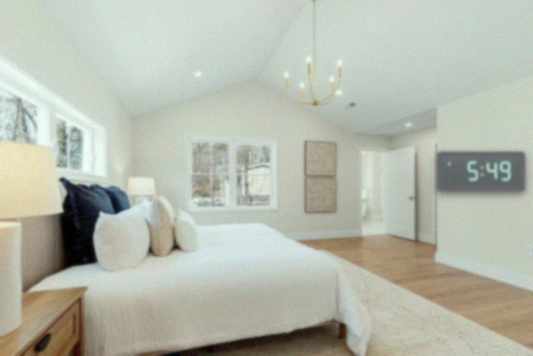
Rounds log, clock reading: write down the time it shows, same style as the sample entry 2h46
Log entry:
5h49
